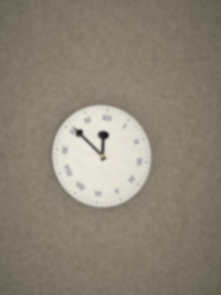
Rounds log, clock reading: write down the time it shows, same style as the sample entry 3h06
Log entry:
11h51
